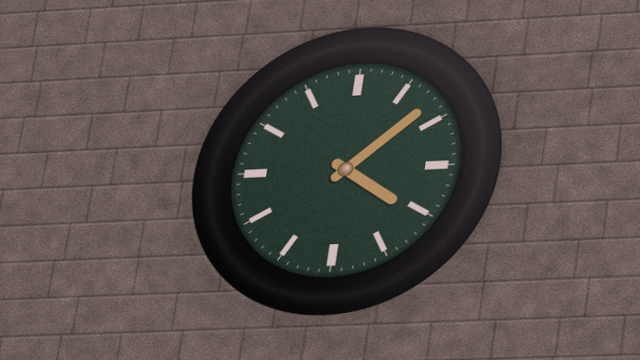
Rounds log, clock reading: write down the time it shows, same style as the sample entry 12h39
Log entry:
4h08
